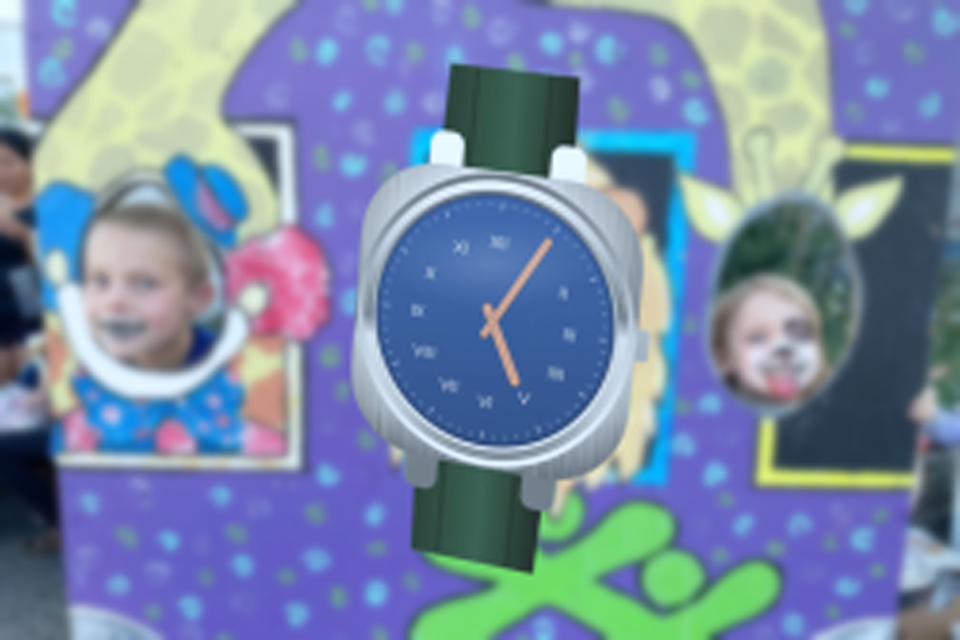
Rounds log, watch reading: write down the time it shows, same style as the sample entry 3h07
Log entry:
5h05
